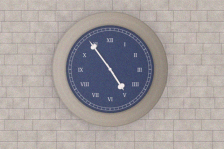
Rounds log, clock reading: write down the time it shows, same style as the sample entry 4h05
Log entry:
4h54
